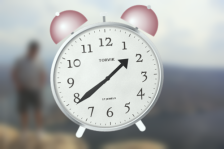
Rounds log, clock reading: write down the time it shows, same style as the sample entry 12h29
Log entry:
1h39
